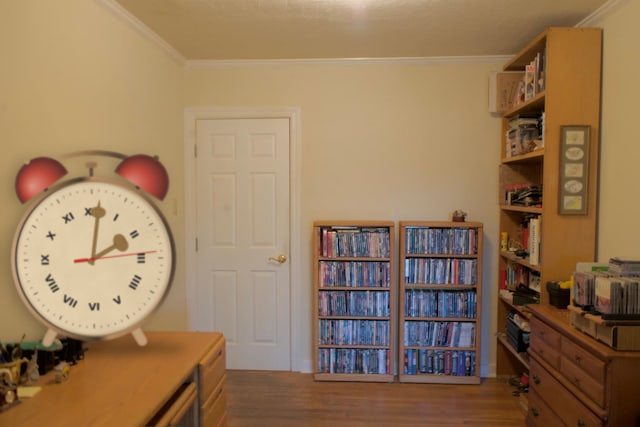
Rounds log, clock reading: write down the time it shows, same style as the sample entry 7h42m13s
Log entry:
2h01m14s
